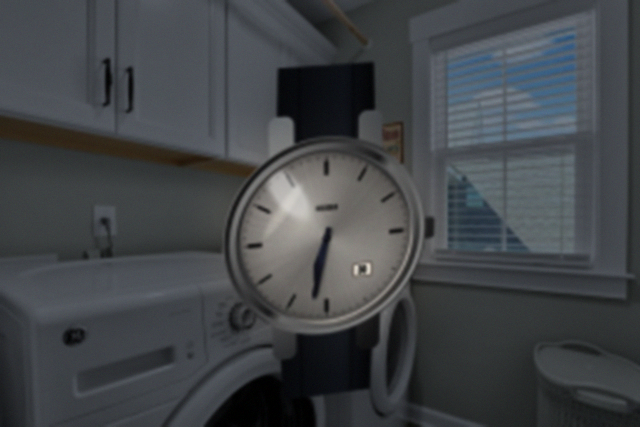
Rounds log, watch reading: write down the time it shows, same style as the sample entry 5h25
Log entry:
6h32
